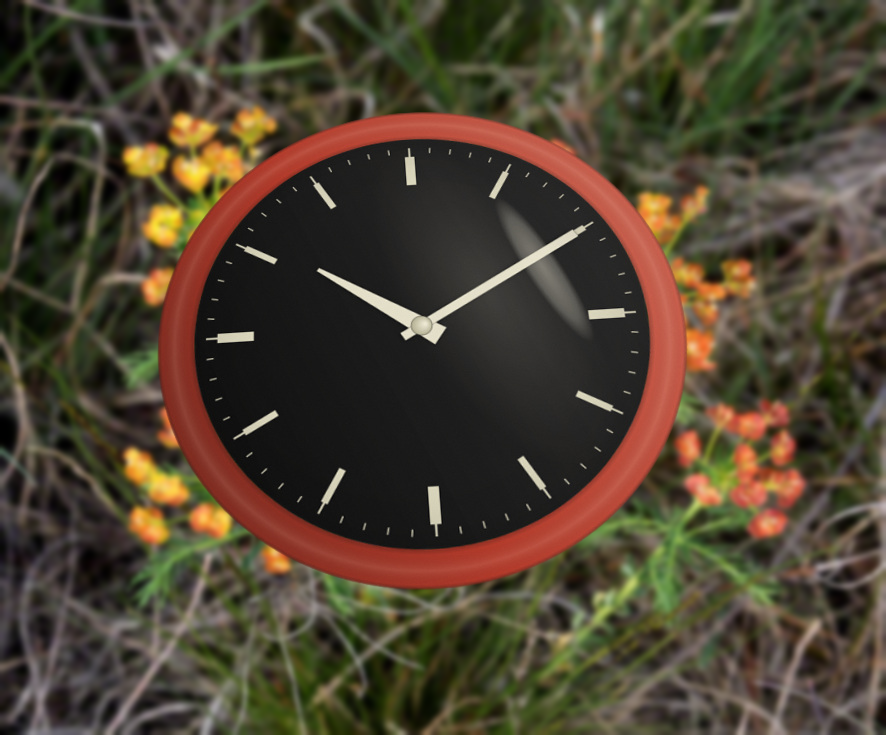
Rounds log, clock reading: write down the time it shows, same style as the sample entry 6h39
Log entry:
10h10
